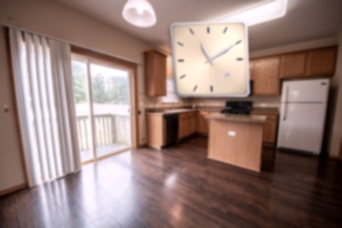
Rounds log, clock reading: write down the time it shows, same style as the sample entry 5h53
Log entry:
11h10
